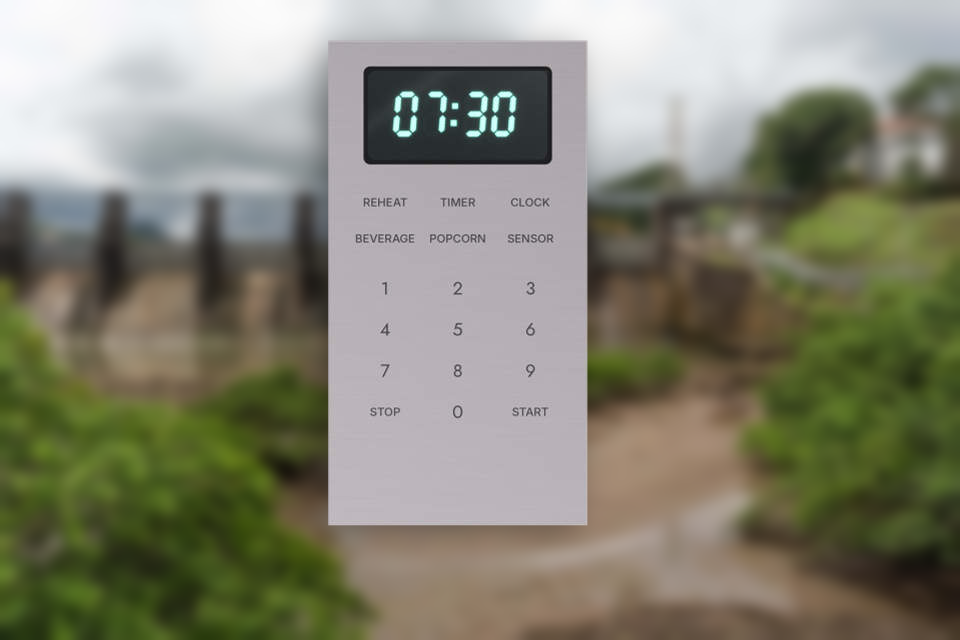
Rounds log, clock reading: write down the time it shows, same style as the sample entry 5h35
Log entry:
7h30
